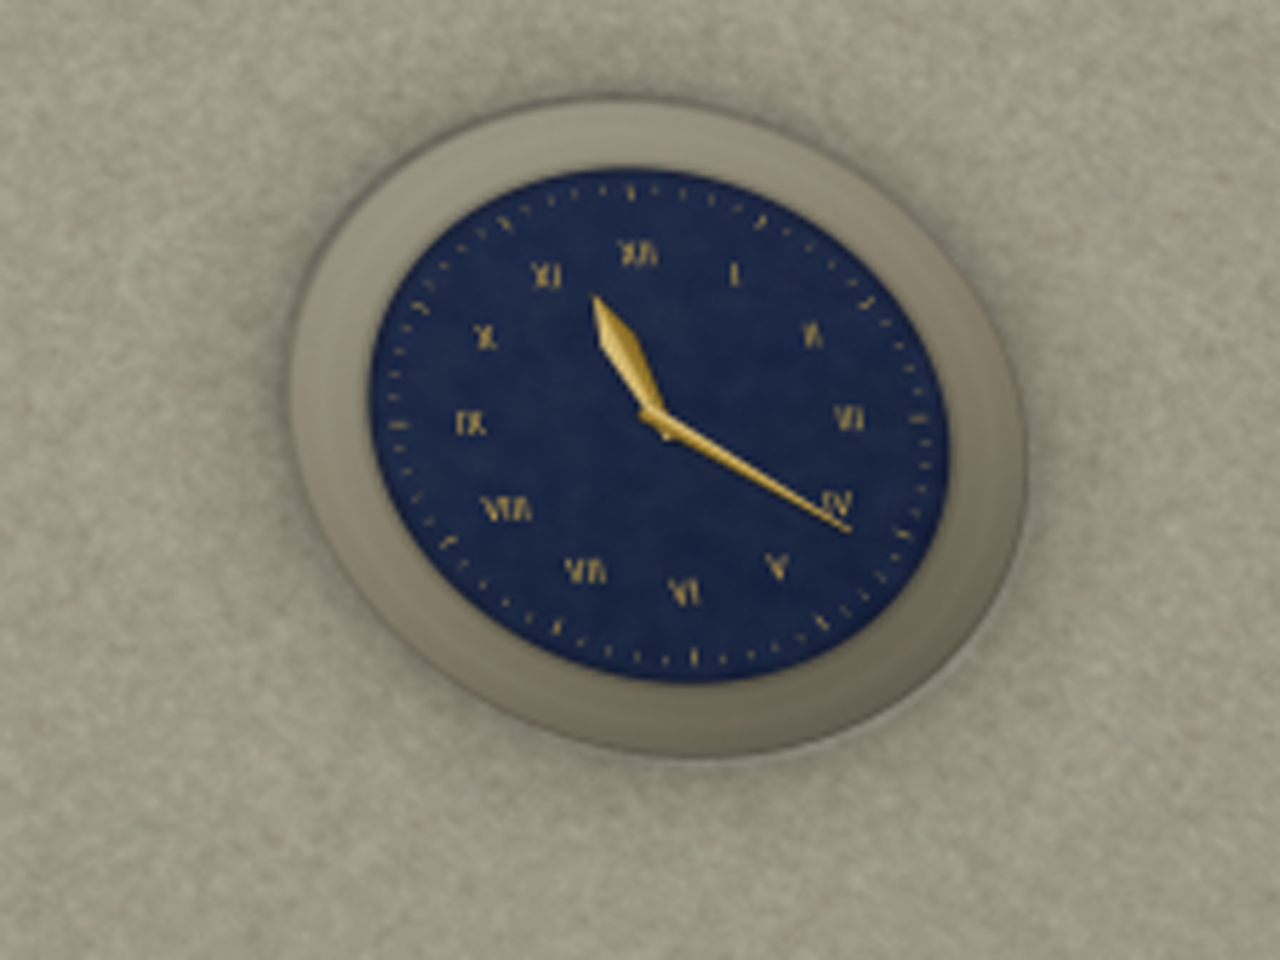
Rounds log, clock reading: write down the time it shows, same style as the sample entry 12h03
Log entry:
11h21
